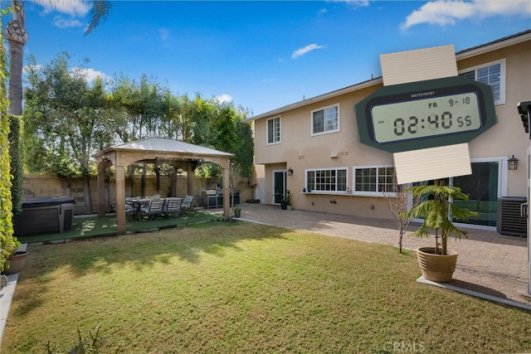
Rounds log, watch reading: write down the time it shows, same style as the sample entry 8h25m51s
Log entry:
2h40m55s
